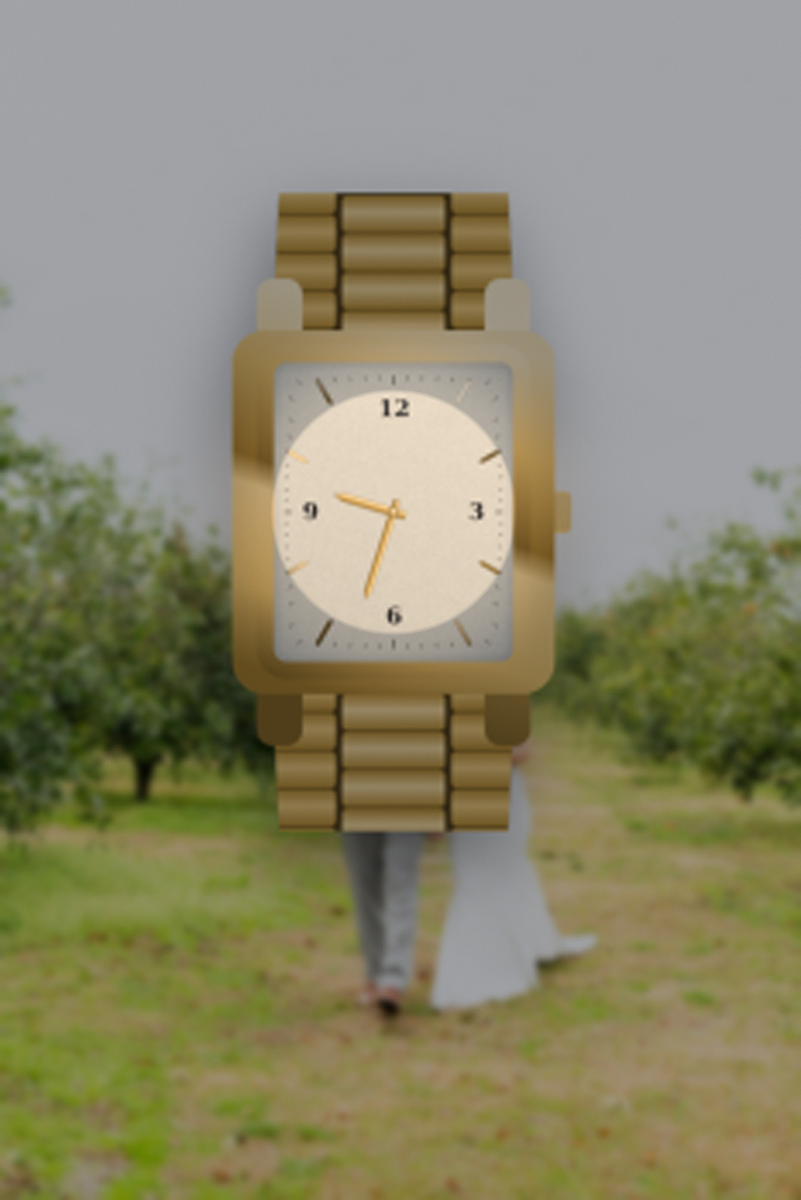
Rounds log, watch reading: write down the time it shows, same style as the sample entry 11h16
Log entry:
9h33
